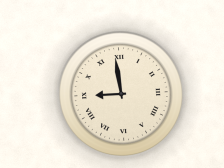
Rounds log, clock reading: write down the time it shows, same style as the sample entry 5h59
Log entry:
8h59
